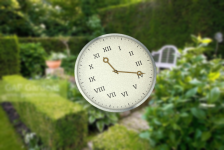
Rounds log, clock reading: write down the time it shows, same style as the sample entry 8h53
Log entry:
11h19
